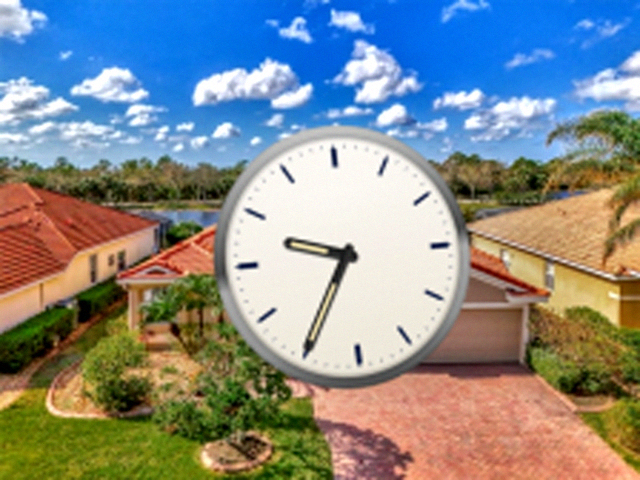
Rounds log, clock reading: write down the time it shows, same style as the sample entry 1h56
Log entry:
9h35
